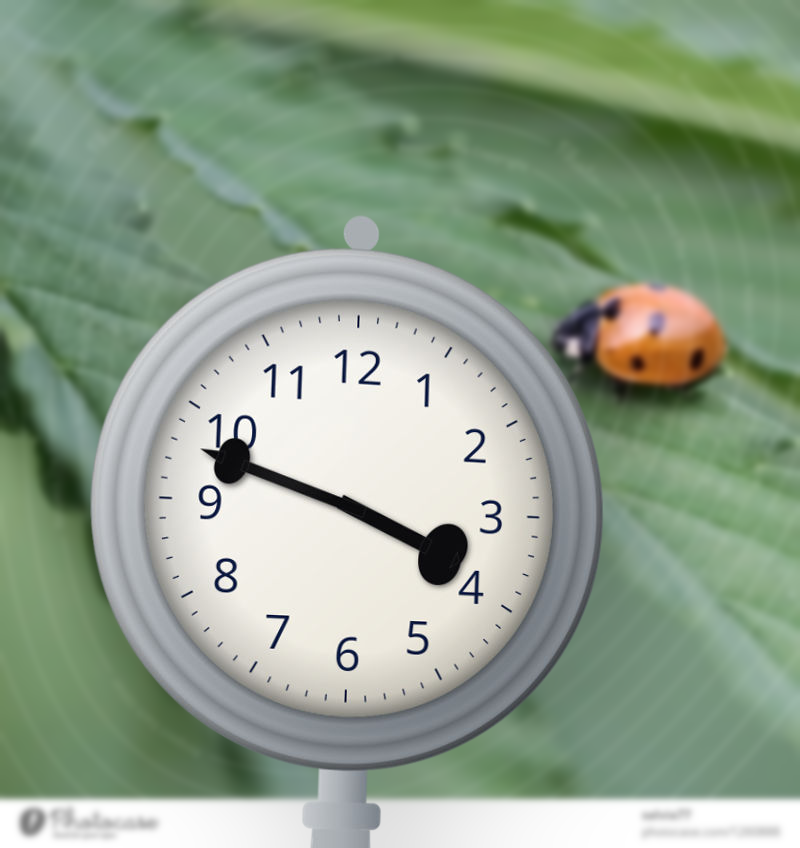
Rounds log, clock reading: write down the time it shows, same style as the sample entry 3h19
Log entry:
3h48
